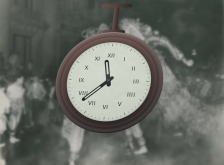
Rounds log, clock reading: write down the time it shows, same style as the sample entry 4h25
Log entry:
11h38
